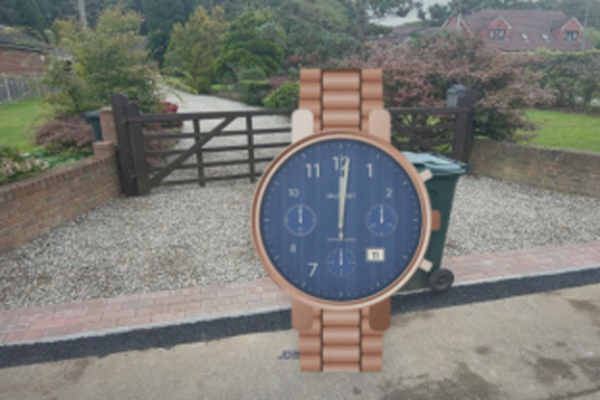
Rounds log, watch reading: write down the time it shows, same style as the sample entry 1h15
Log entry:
12h01
